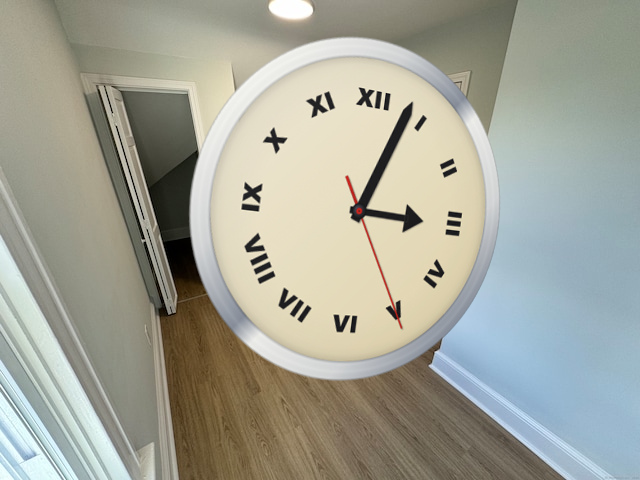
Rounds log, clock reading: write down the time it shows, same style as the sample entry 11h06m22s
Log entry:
3h03m25s
